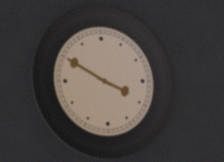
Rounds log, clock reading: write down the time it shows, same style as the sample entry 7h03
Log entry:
3h50
